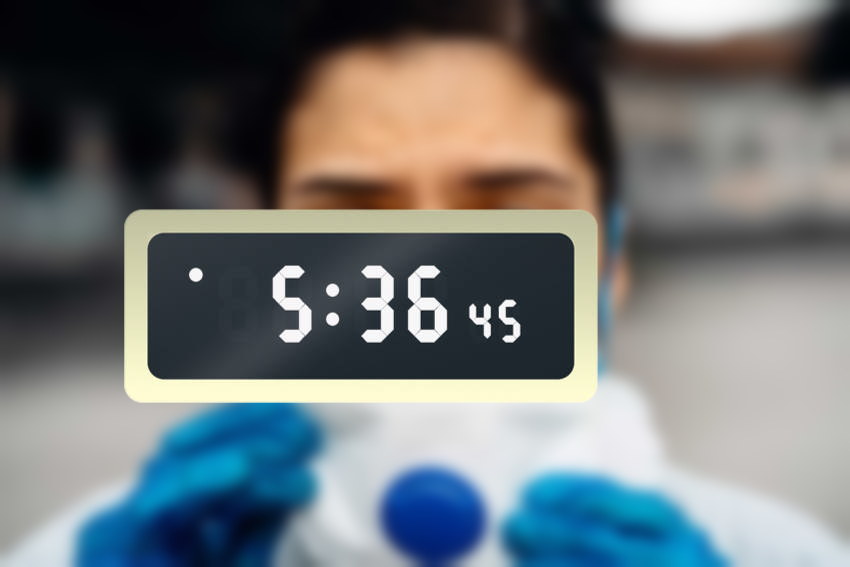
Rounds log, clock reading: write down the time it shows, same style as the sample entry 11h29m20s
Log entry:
5h36m45s
